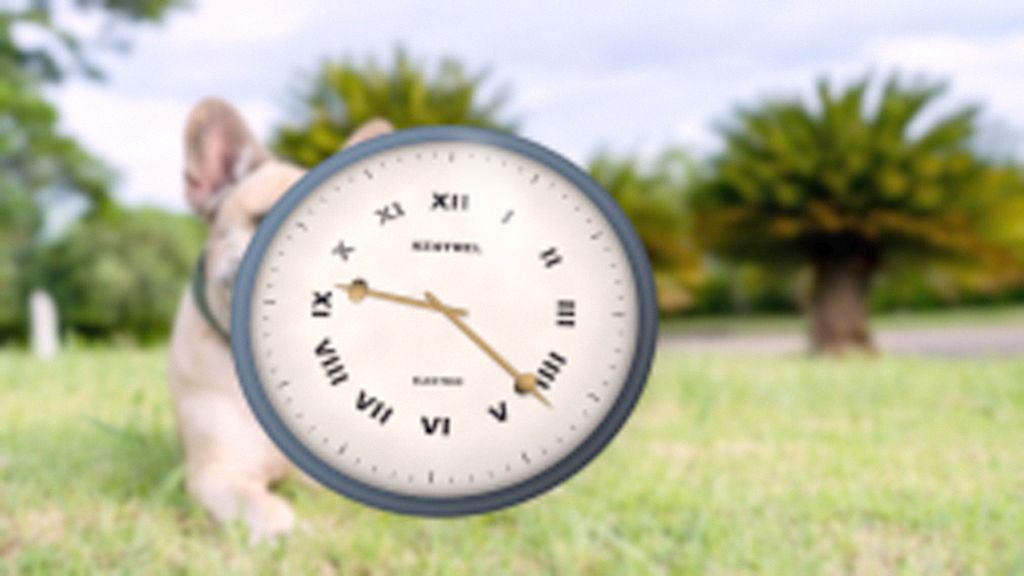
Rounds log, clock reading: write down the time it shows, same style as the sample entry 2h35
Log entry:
9h22
